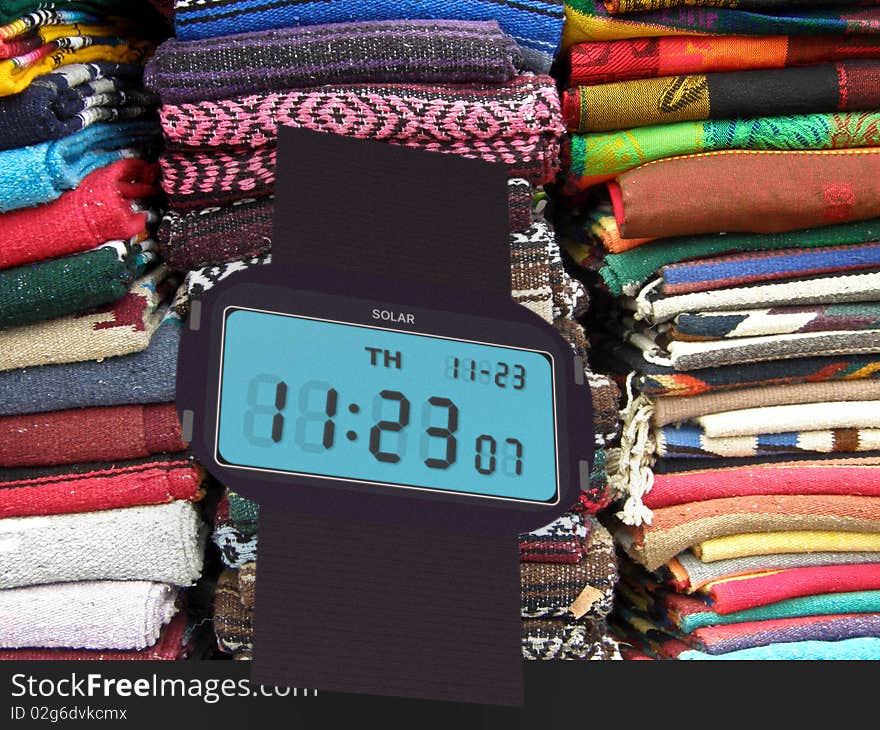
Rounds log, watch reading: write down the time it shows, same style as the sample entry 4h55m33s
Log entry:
11h23m07s
